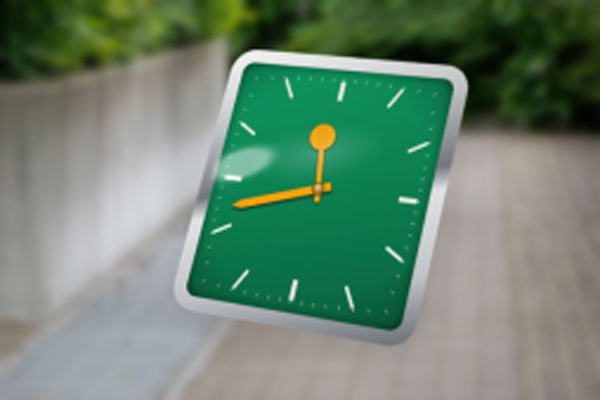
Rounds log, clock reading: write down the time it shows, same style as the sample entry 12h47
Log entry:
11h42
